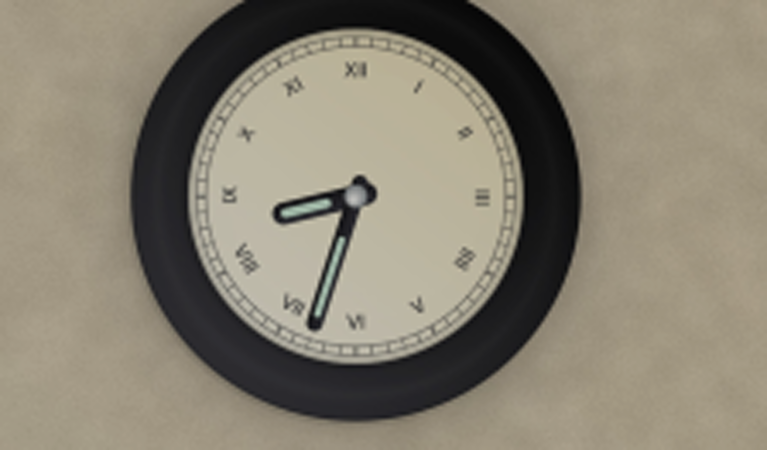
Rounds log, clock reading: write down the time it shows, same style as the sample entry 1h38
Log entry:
8h33
